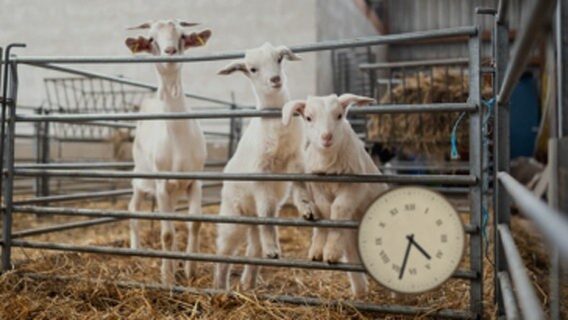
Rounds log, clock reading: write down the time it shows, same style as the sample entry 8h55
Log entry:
4h33
